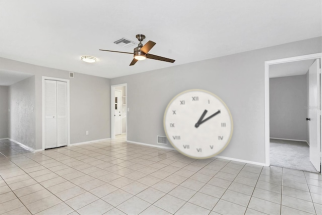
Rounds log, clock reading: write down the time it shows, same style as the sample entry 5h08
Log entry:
1h10
